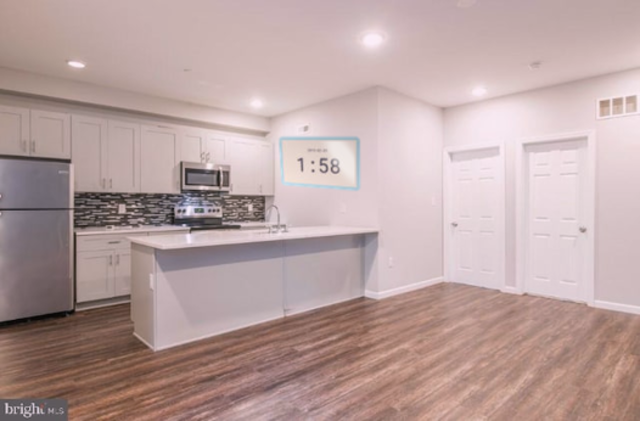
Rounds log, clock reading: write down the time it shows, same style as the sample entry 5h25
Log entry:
1h58
